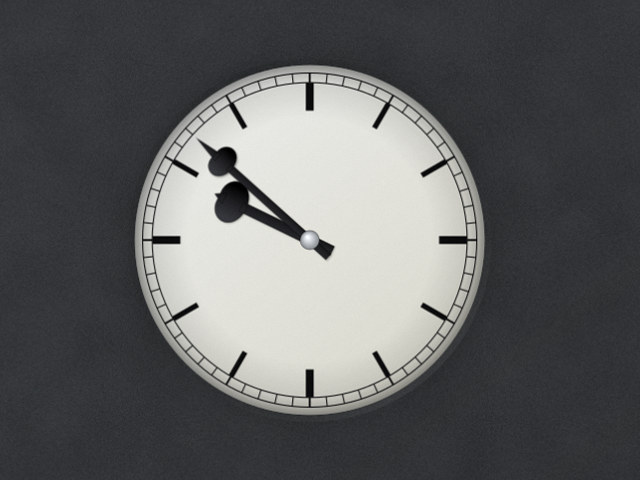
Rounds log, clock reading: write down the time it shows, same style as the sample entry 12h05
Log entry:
9h52
